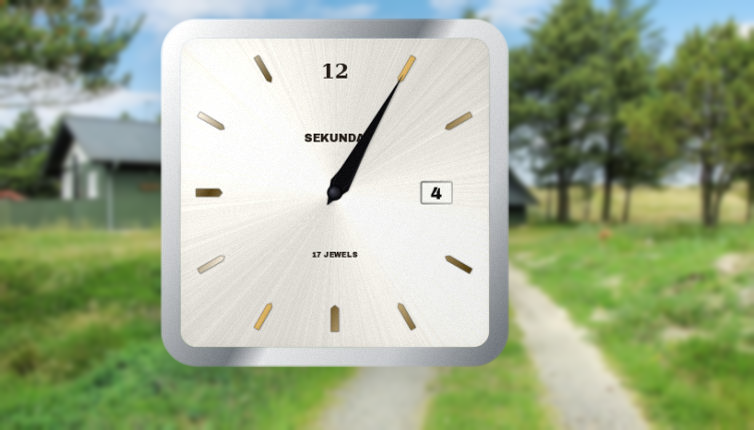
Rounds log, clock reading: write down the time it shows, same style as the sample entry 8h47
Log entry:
1h05
